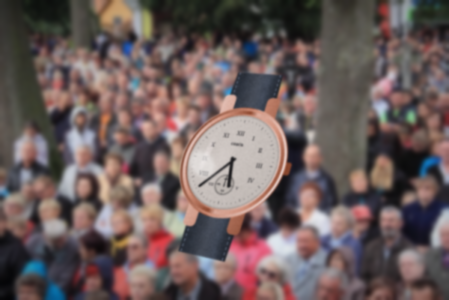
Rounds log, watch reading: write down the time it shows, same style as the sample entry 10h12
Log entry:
5h37
